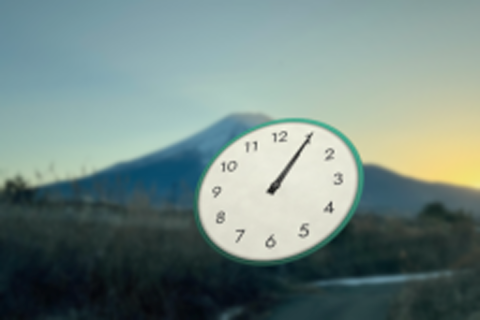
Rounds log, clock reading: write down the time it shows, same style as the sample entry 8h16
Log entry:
1h05
